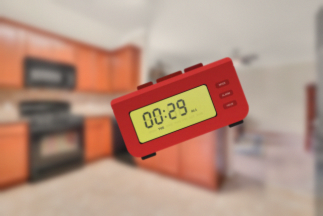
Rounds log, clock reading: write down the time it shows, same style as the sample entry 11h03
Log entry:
0h29
